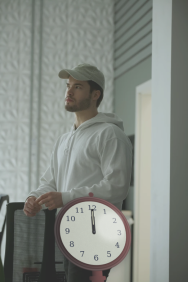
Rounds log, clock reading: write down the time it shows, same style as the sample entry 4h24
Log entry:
12h00
